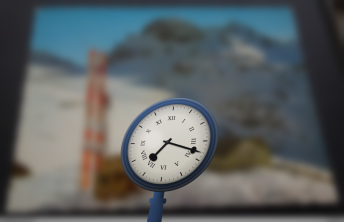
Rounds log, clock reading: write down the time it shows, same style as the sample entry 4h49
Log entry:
7h18
